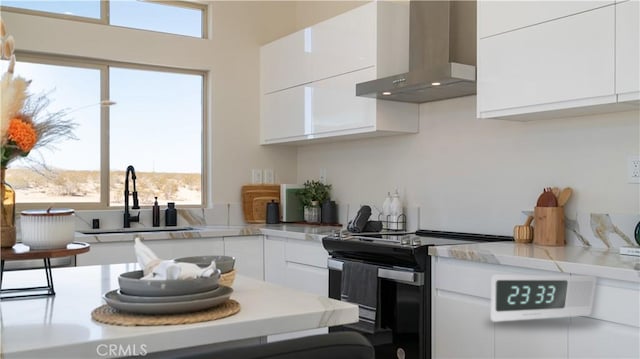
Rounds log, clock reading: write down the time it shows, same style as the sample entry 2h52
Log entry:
23h33
